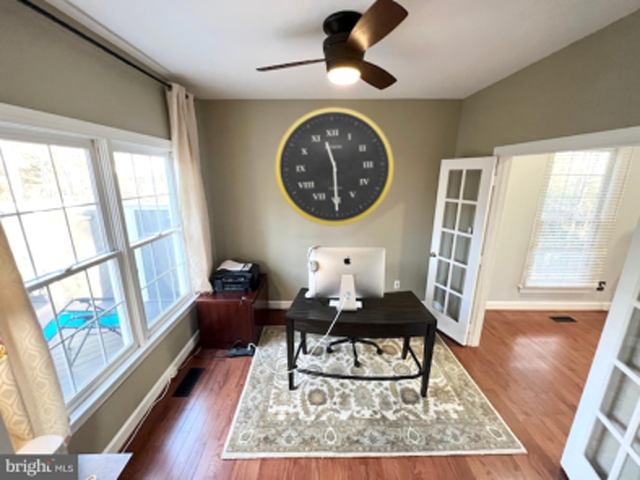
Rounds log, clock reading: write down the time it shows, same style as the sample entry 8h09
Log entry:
11h30
